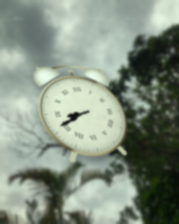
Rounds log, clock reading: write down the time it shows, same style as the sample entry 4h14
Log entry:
8h41
